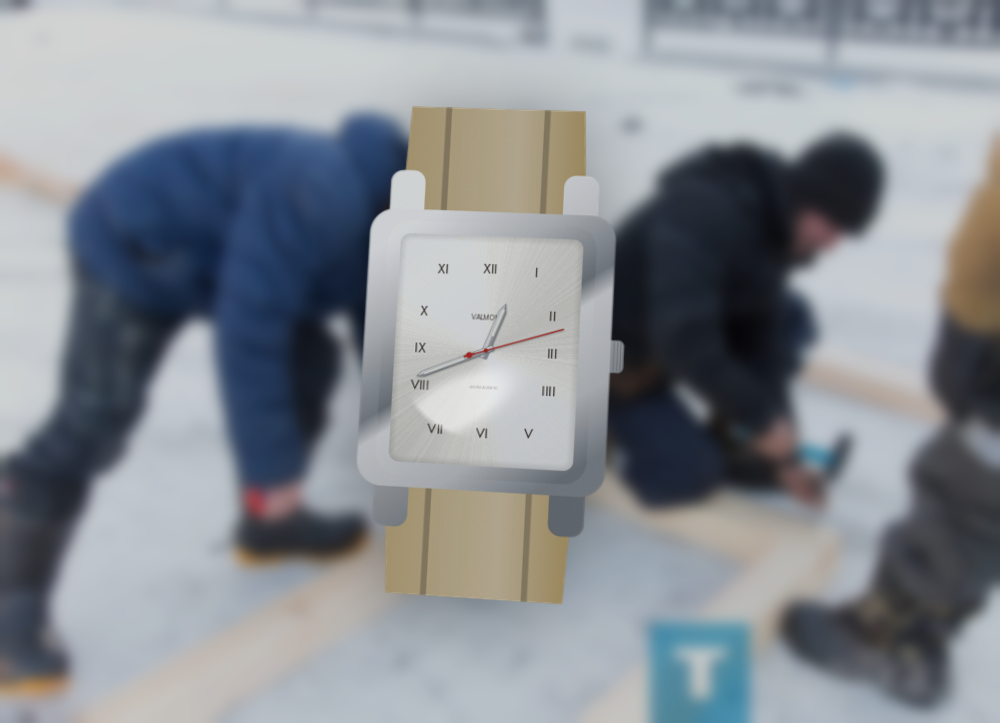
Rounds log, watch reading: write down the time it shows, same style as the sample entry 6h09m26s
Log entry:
12h41m12s
